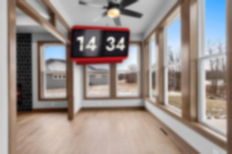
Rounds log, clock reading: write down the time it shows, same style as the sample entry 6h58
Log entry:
14h34
